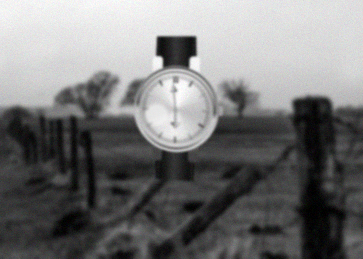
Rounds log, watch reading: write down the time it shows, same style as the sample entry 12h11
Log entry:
5h59
